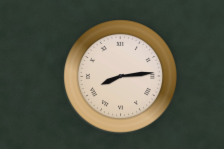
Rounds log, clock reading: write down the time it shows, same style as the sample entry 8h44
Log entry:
8h14
